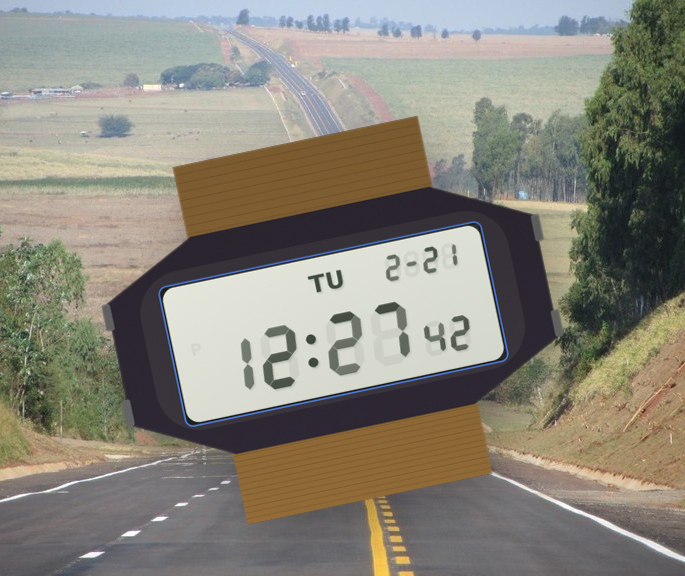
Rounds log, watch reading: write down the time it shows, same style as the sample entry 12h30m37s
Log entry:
12h27m42s
